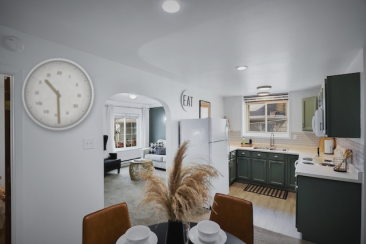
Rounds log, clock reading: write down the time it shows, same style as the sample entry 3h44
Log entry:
10h29
